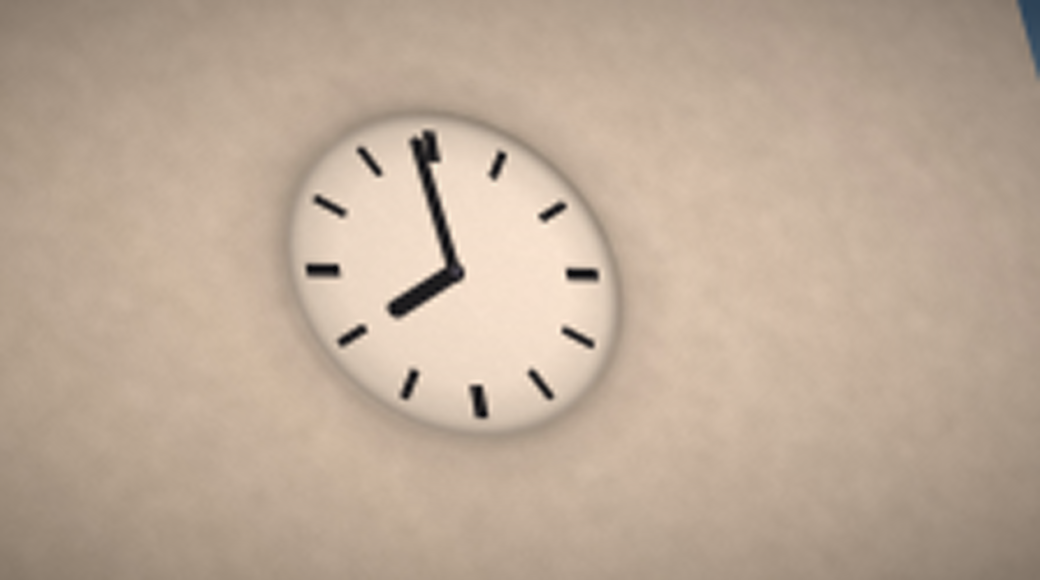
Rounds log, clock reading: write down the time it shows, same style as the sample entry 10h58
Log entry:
7h59
